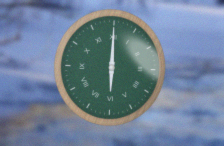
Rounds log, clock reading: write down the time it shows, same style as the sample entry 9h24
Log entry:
6h00
